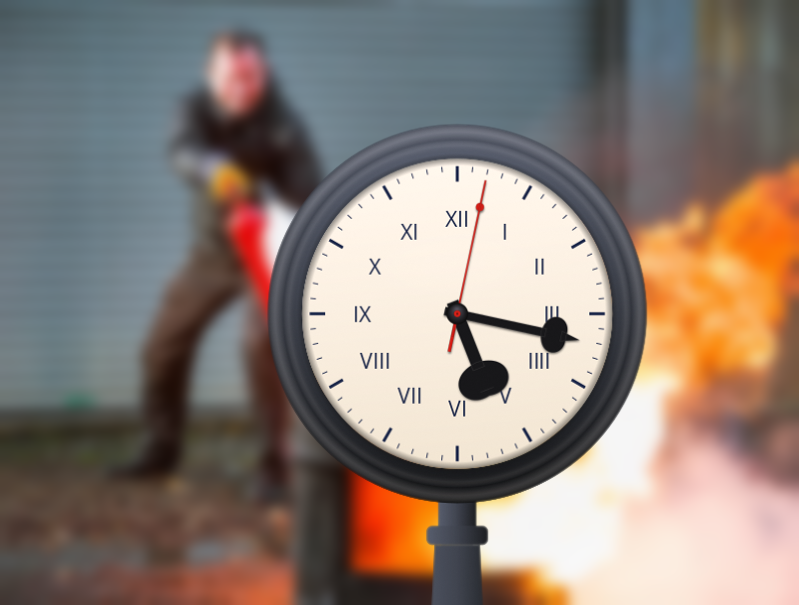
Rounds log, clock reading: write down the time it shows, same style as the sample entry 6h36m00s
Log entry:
5h17m02s
